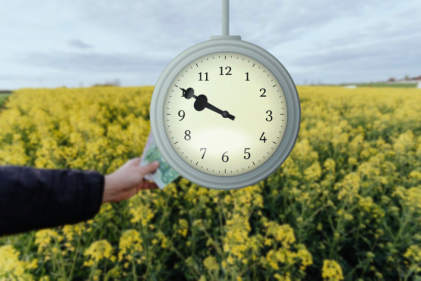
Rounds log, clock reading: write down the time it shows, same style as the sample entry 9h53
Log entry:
9h50
